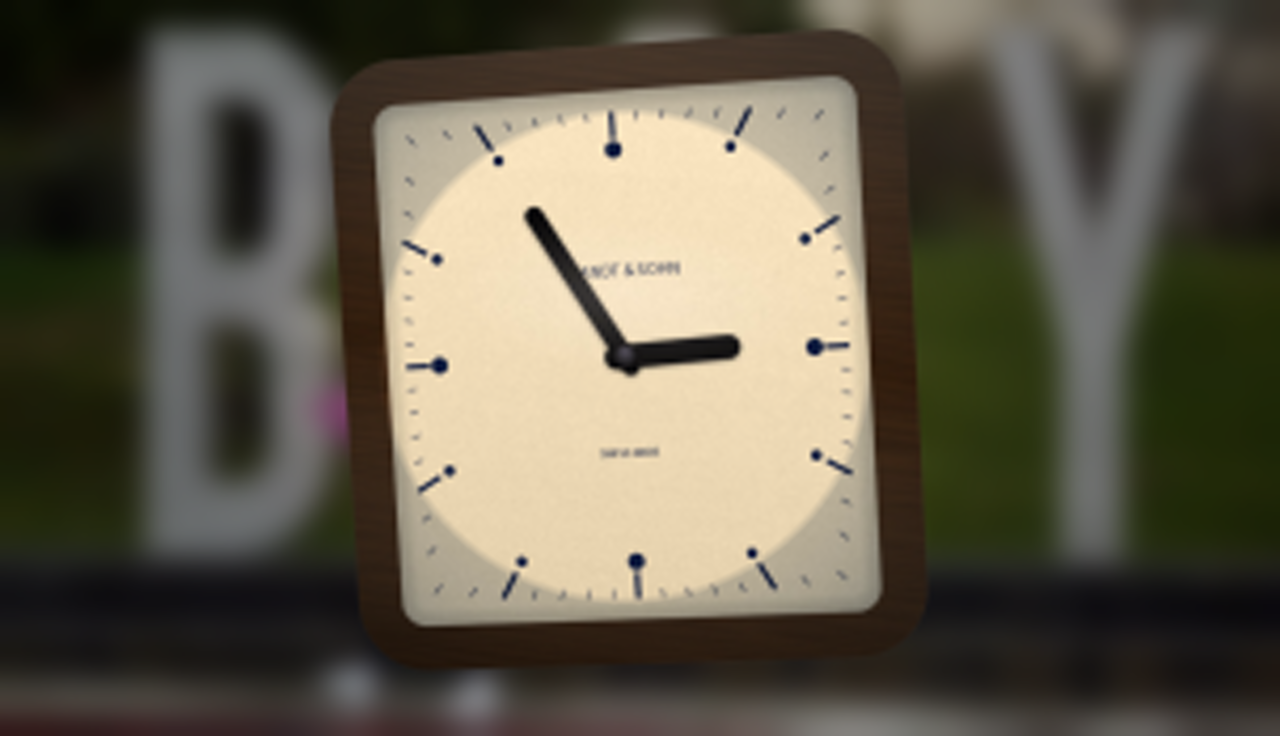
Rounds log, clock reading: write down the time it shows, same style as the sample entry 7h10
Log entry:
2h55
